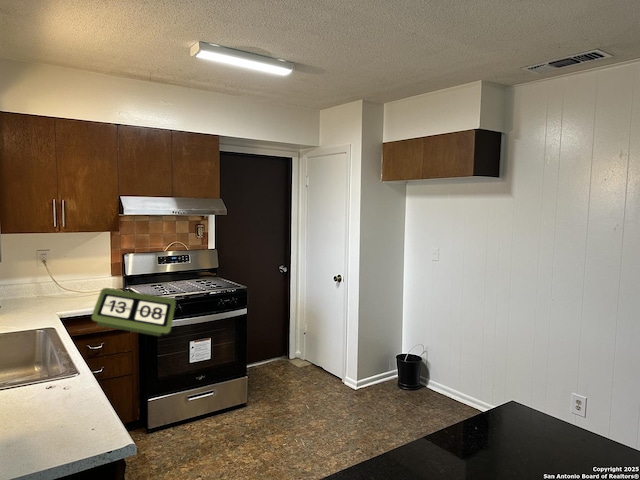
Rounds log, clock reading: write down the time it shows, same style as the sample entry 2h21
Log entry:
13h08
